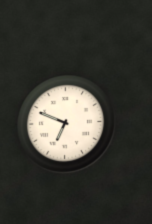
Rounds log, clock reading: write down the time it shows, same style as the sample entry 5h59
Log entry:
6h49
